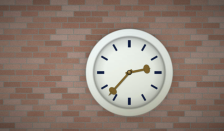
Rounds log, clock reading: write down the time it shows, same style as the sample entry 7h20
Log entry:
2h37
